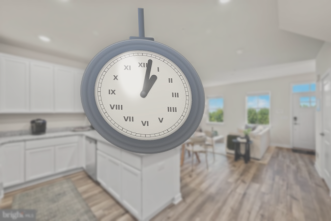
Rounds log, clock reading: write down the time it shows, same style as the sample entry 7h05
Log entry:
1h02
